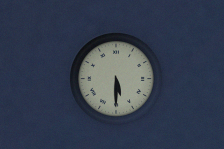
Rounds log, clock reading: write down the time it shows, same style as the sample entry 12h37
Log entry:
5h30
